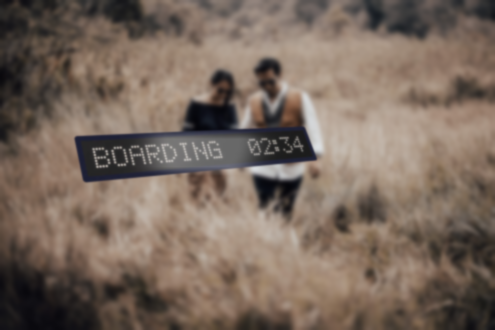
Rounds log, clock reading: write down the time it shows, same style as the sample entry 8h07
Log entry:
2h34
